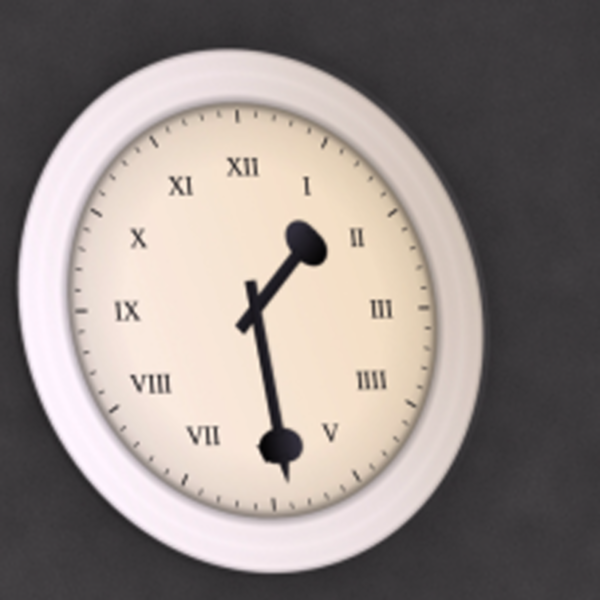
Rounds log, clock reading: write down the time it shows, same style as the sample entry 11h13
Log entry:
1h29
